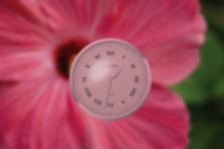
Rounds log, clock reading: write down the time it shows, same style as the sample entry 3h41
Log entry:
1h32
